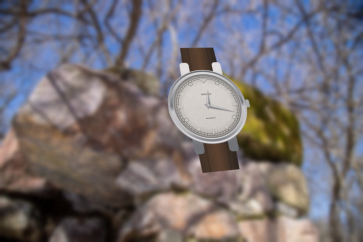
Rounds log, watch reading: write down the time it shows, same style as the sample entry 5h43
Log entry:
12h18
